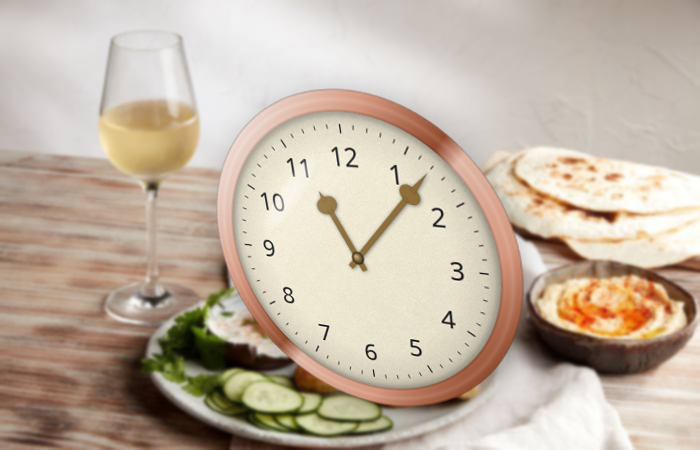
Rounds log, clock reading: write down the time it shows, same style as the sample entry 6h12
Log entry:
11h07
